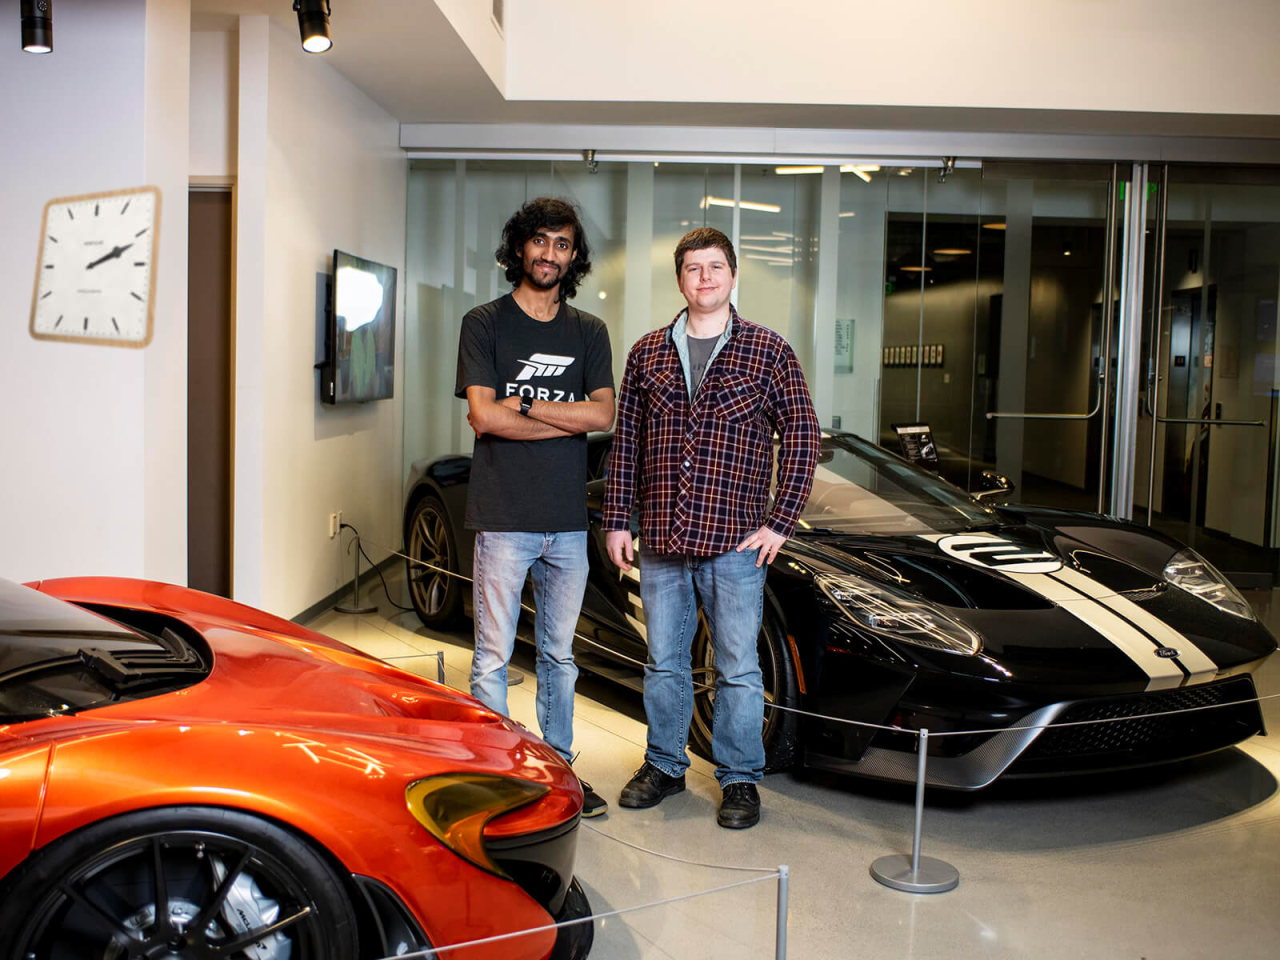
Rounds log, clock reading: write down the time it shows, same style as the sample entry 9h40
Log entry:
2h11
